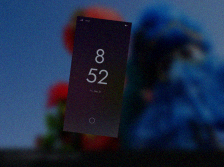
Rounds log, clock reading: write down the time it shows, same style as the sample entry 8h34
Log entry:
8h52
